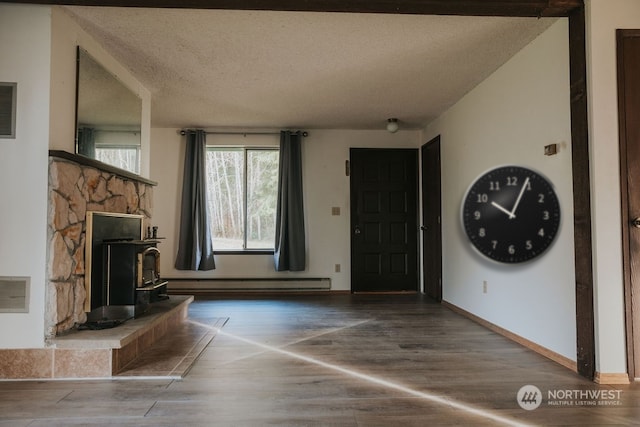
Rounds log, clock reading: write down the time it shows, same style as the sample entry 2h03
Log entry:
10h04
